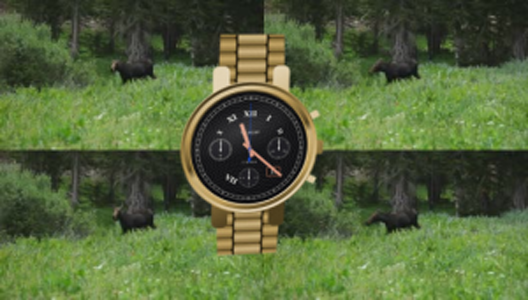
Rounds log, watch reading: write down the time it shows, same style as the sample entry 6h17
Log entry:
11h22
